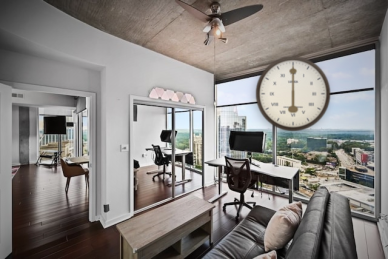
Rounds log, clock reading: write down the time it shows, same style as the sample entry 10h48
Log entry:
6h00
